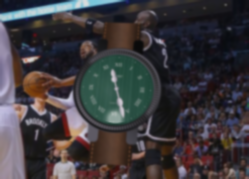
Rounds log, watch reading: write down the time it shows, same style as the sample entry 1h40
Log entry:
11h27
